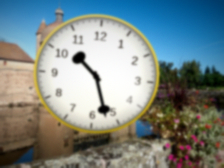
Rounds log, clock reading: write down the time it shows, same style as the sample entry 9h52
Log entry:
10h27
